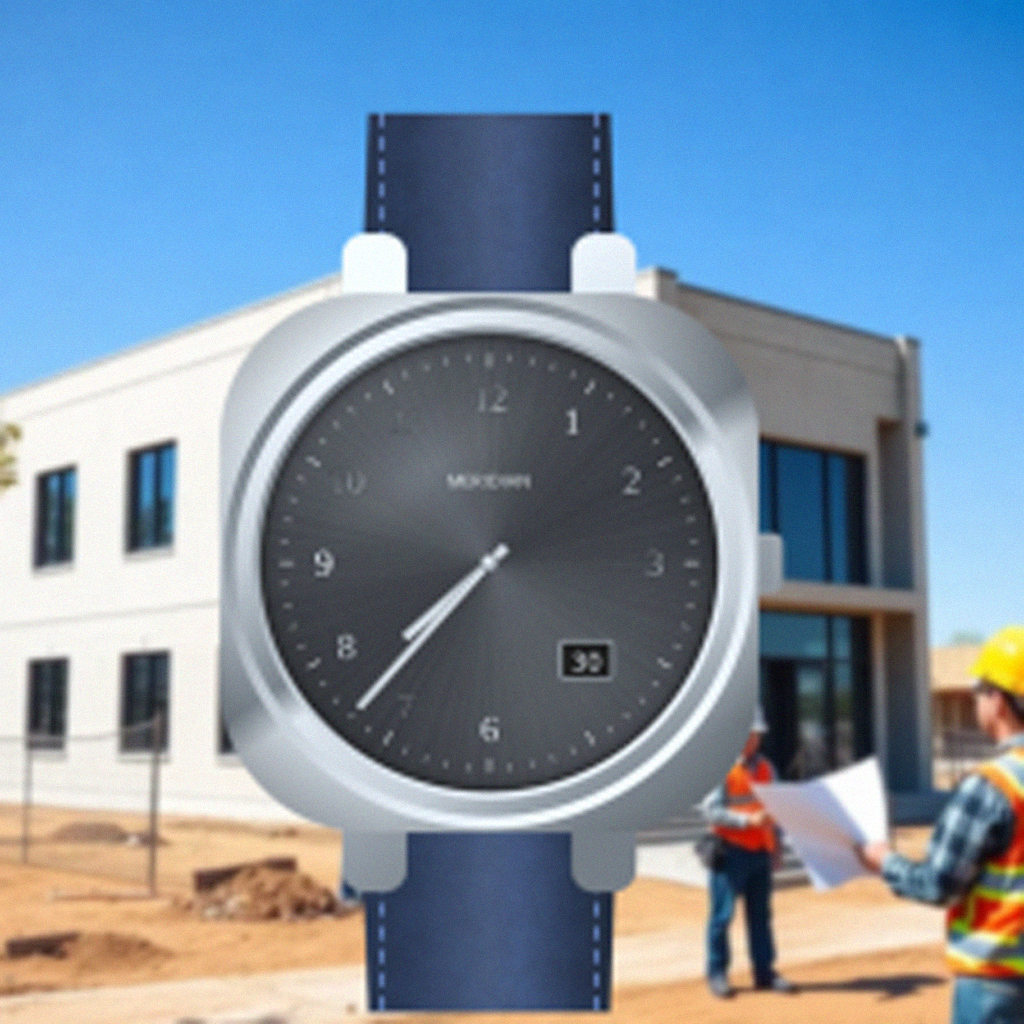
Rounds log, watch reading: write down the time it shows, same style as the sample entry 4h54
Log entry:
7h37
